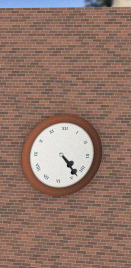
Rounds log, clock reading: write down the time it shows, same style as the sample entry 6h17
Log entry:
4h23
